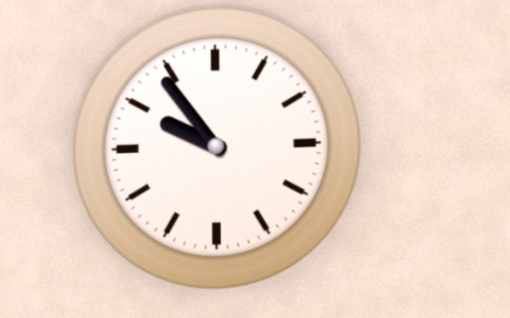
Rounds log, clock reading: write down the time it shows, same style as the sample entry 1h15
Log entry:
9h54
